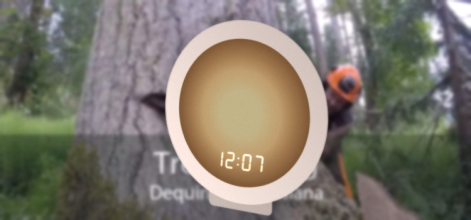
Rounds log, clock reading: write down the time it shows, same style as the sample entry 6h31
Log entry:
12h07
